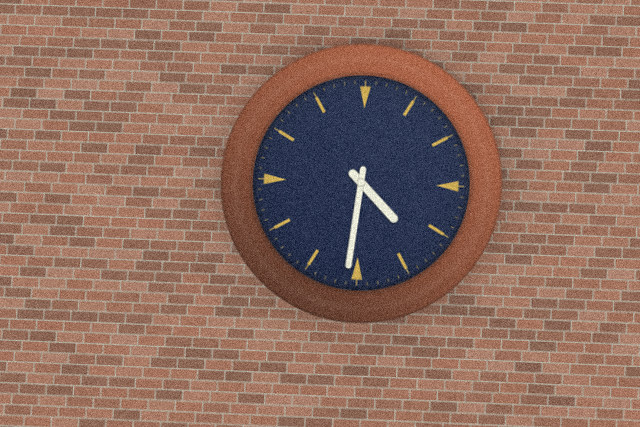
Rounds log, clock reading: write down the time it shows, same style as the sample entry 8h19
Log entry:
4h31
